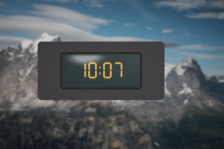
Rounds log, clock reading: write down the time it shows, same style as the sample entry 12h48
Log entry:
10h07
